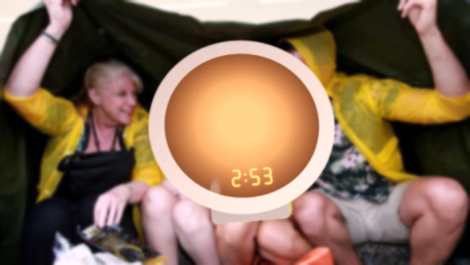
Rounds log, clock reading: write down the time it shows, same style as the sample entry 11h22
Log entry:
2h53
